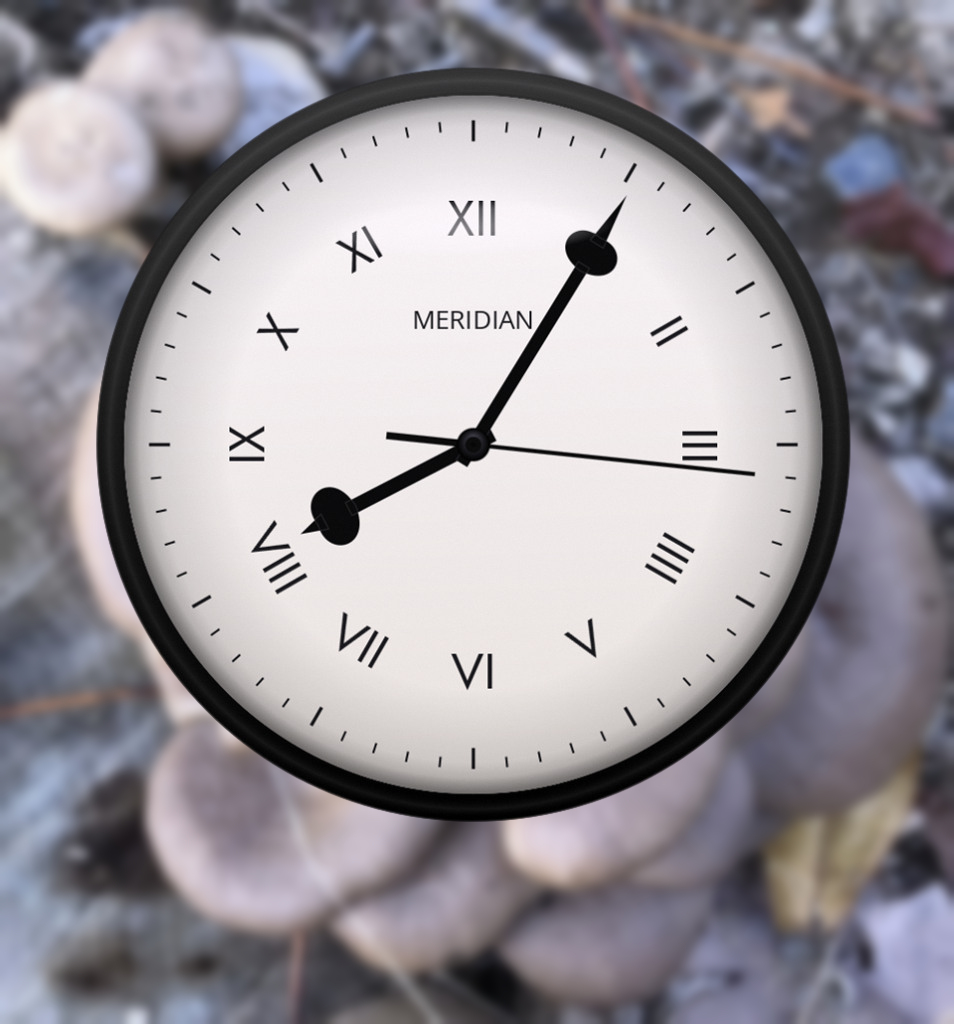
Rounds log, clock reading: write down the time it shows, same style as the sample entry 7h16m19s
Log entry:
8h05m16s
